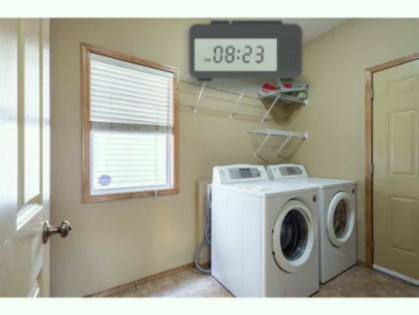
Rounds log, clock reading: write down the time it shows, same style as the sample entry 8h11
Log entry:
8h23
